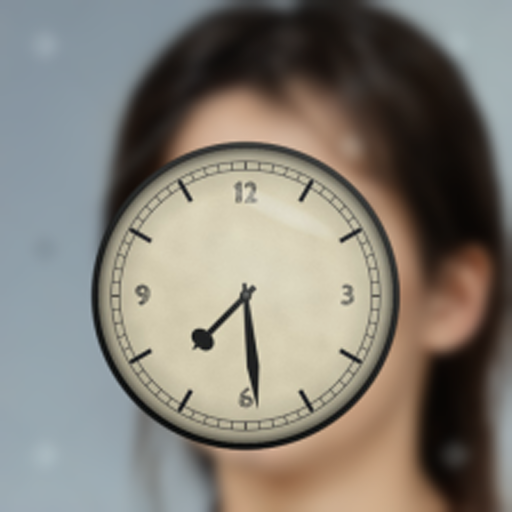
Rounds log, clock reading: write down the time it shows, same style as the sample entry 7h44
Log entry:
7h29
